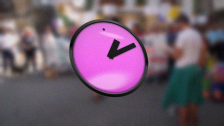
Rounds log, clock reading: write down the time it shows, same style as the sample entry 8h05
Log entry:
1h12
